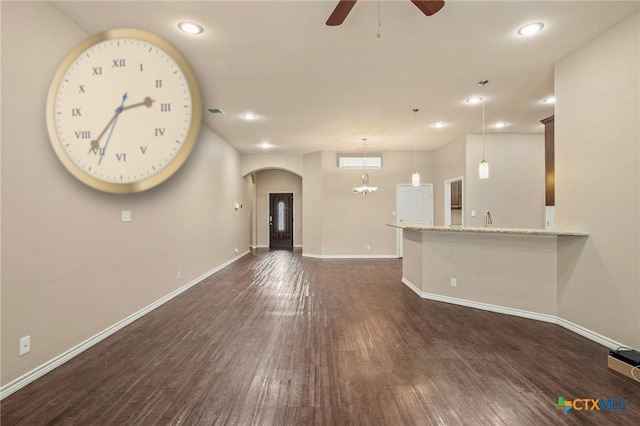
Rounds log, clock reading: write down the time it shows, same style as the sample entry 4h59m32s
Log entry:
2h36m34s
